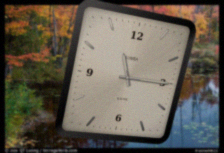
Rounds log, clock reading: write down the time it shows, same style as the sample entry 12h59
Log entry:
11h15
